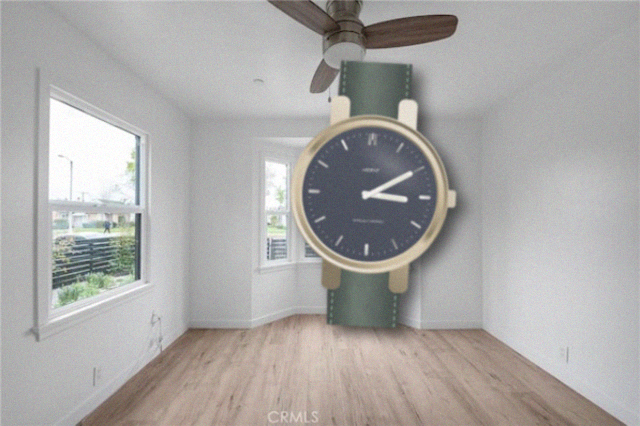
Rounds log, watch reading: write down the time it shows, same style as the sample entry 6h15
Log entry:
3h10
